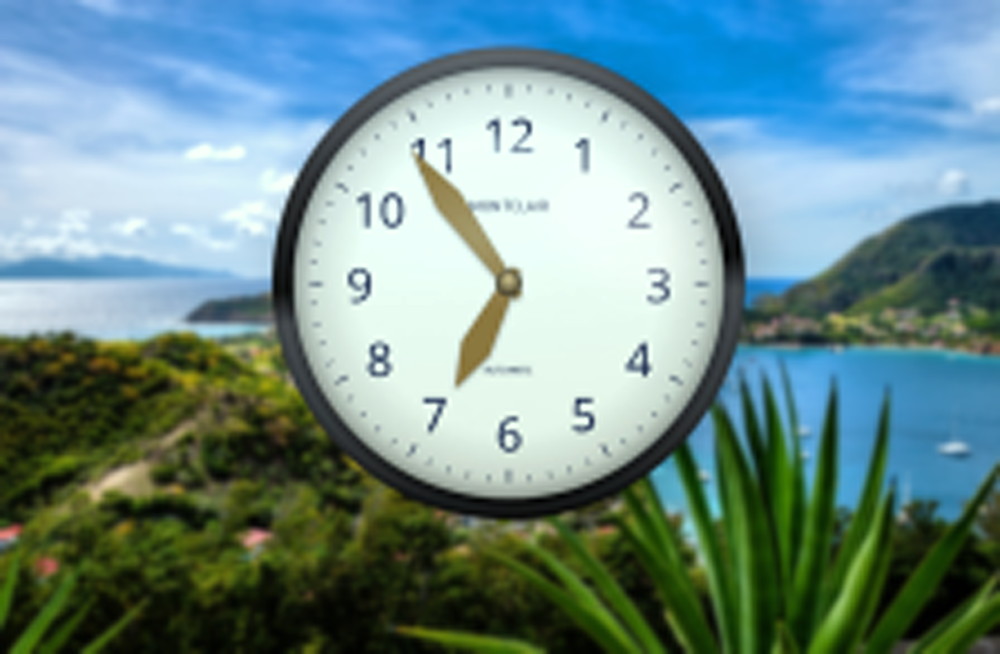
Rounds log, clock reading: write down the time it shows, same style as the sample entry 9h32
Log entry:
6h54
